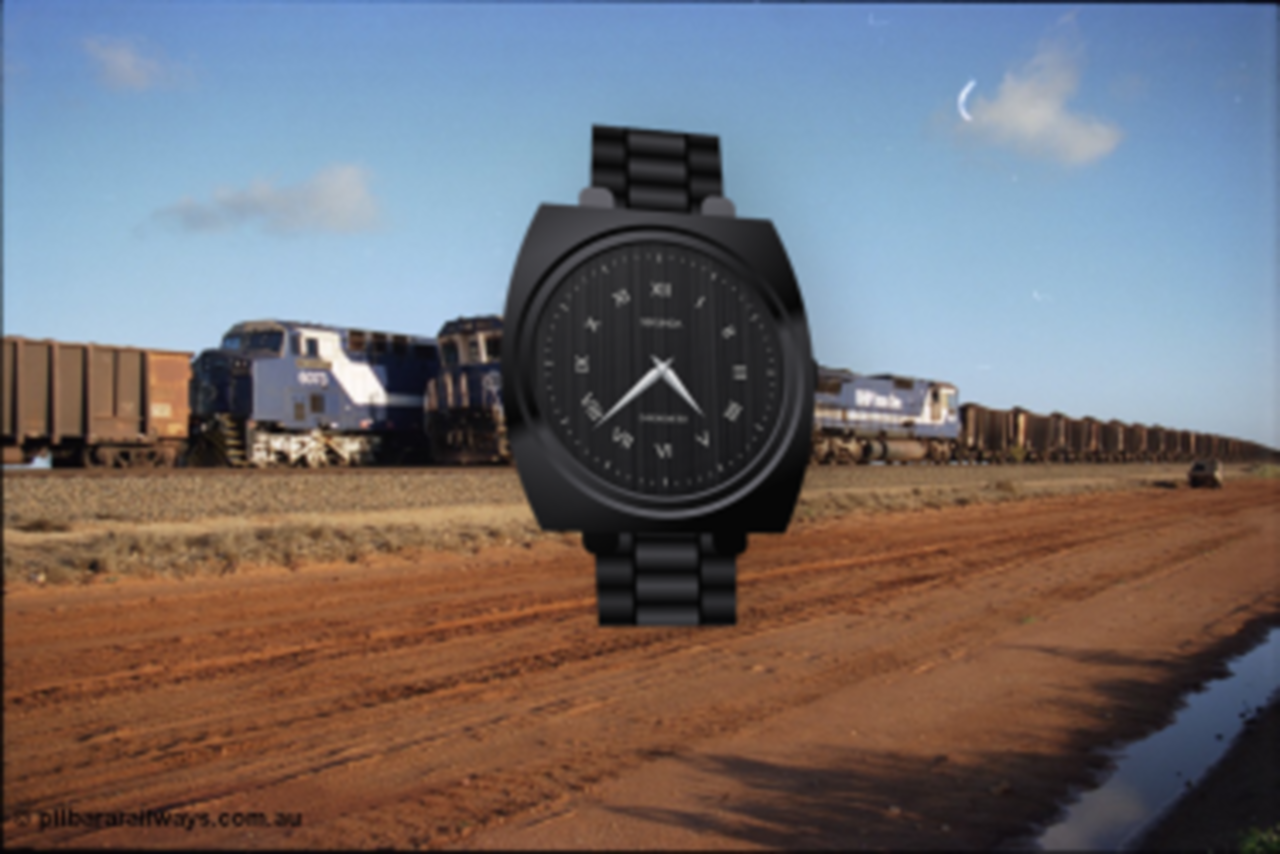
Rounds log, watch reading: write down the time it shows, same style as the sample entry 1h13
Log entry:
4h38
